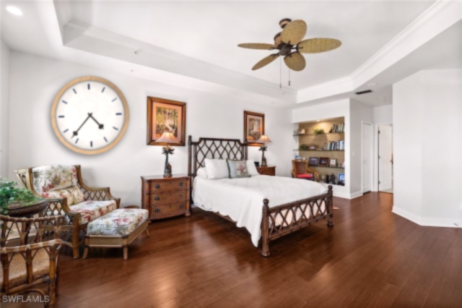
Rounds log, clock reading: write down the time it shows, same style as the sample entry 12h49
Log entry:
4h37
